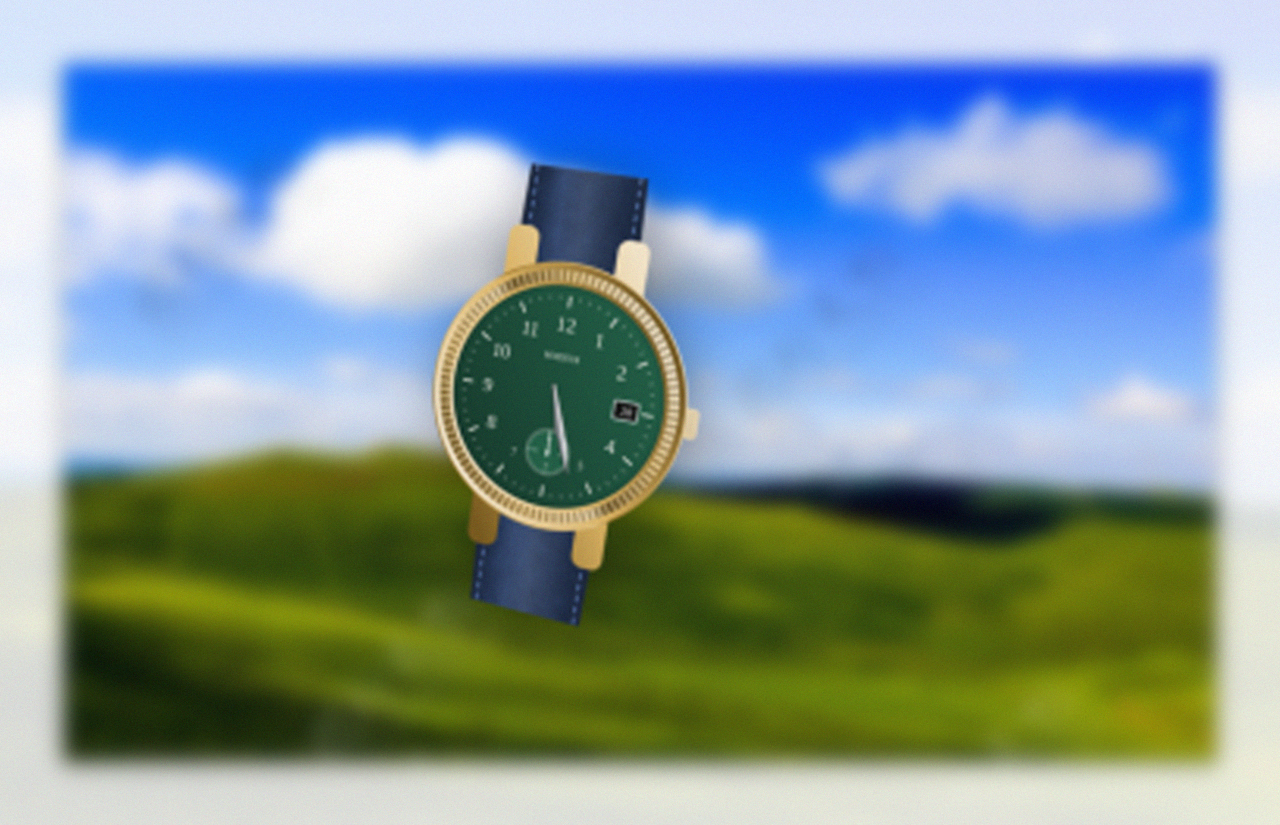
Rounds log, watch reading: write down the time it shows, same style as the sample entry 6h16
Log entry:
5h27
